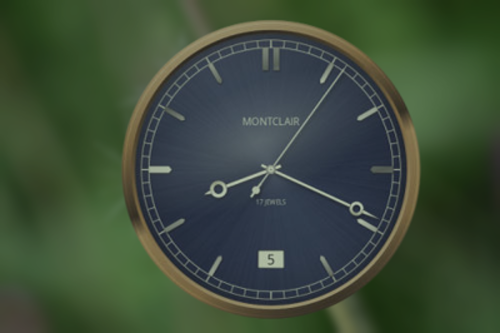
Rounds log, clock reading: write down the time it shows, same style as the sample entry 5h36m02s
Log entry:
8h19m06s
